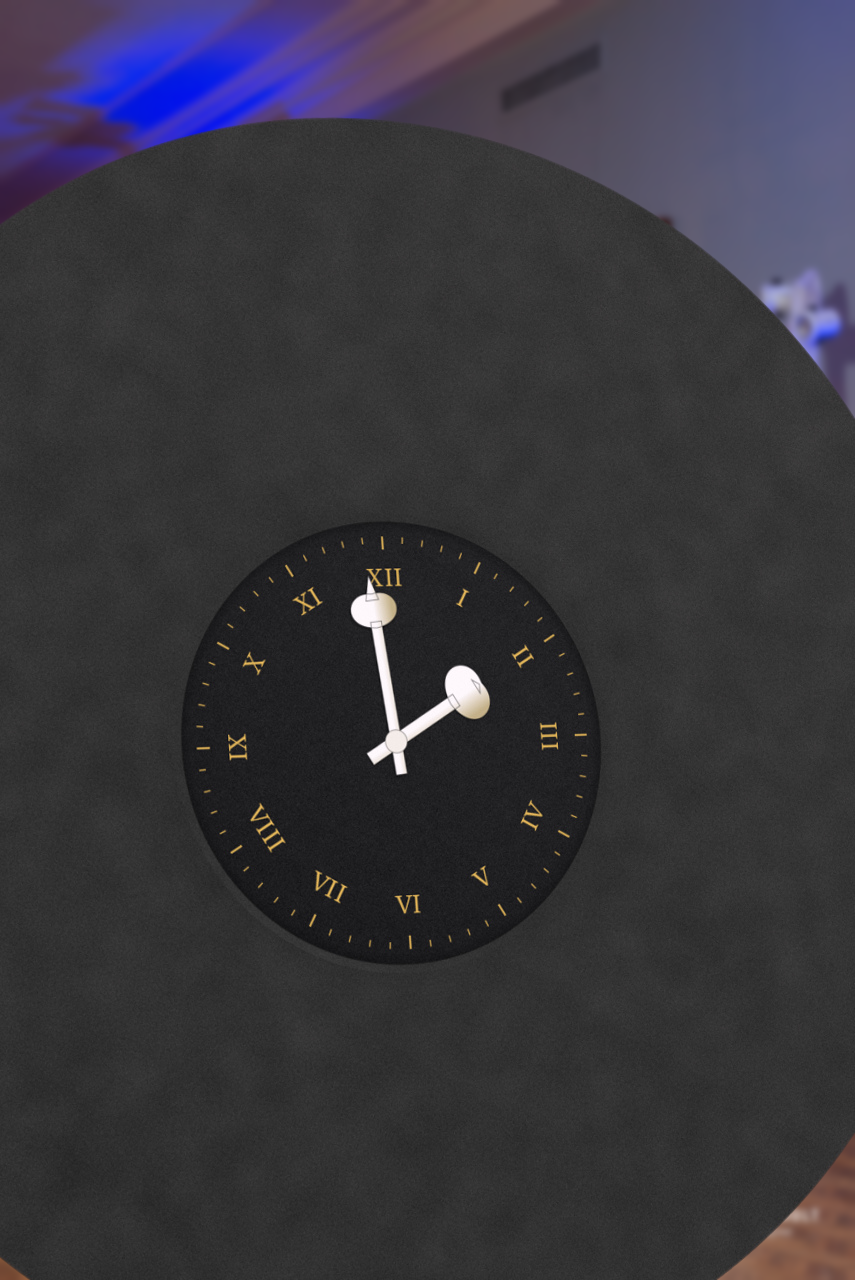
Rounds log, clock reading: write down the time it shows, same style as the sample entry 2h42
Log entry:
1h59
